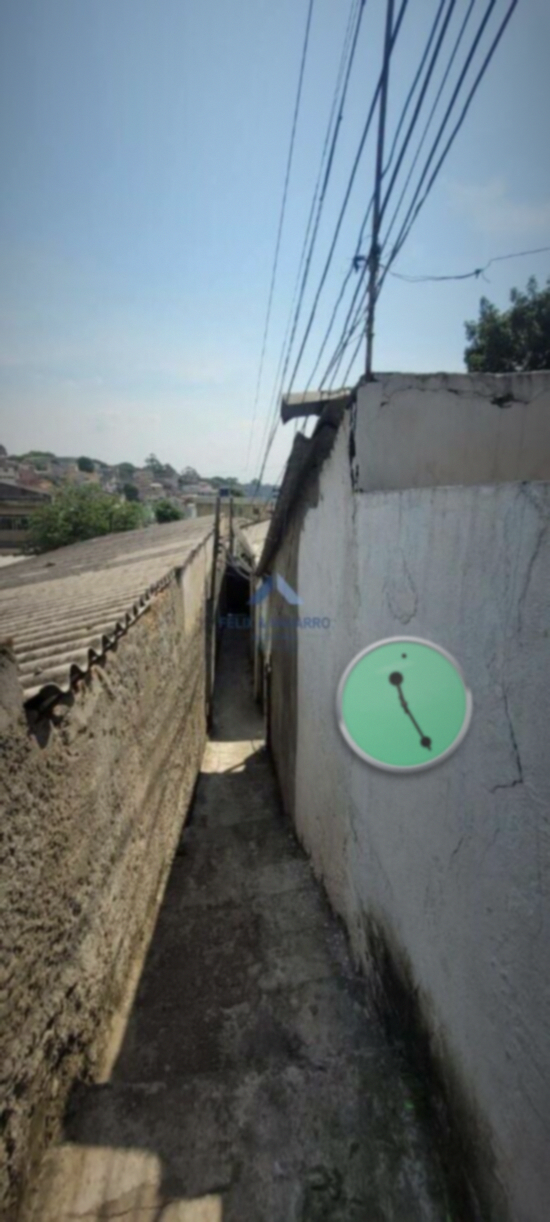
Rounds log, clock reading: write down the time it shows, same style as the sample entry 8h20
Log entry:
11h25
